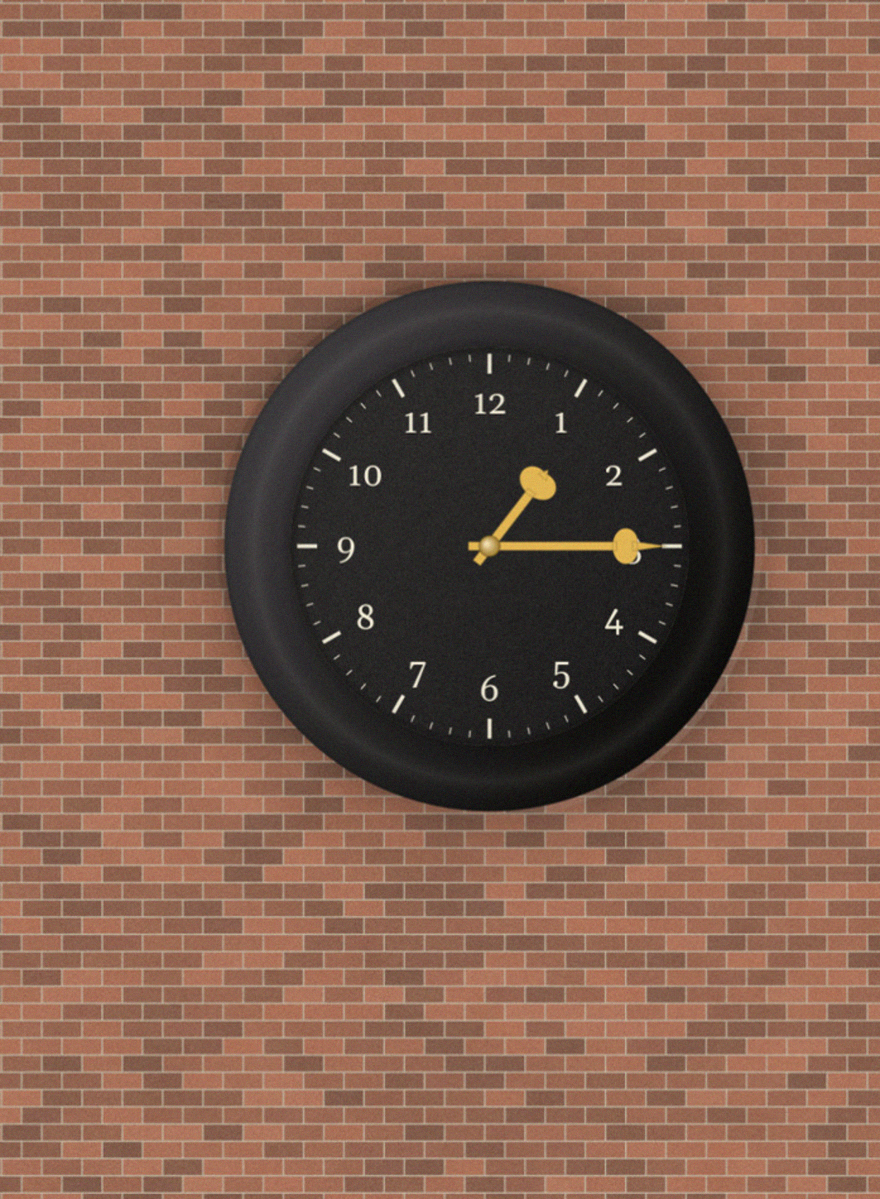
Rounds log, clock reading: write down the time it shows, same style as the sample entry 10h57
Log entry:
1h15
